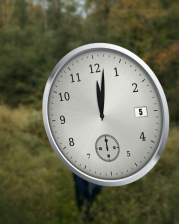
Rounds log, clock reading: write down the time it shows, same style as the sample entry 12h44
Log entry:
12h02
